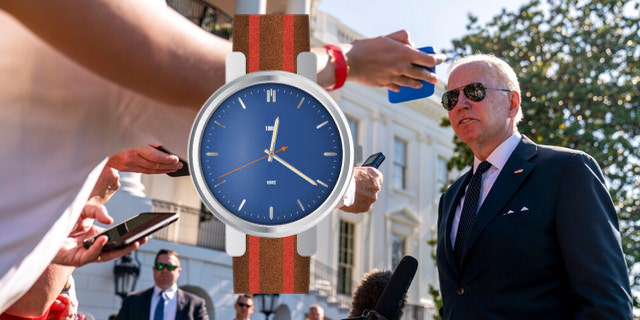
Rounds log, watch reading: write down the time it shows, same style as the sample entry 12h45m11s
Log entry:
12h20m41s
